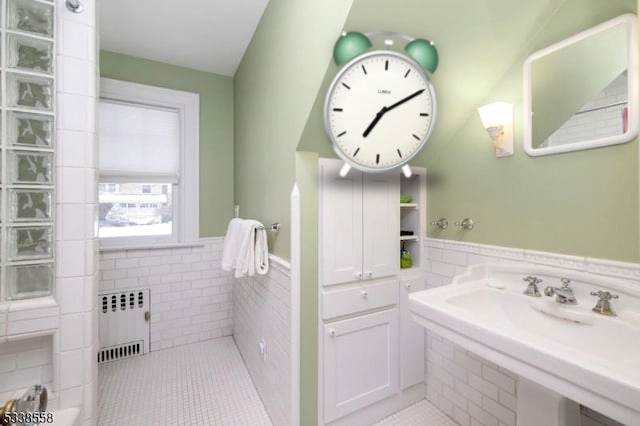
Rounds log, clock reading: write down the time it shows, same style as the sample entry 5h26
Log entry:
7h10
